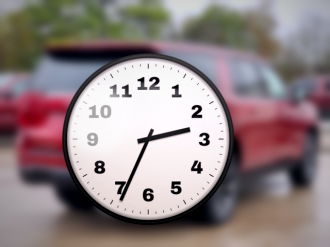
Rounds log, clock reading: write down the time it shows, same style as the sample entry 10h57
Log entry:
2h34
